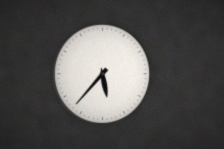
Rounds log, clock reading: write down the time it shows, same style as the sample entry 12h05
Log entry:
5h37
